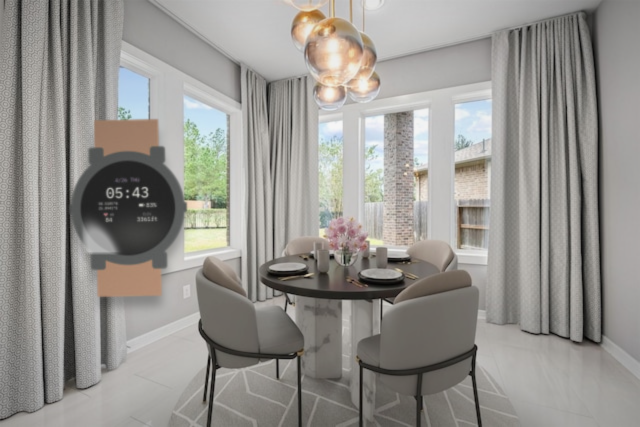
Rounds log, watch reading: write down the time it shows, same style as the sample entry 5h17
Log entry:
5h43
